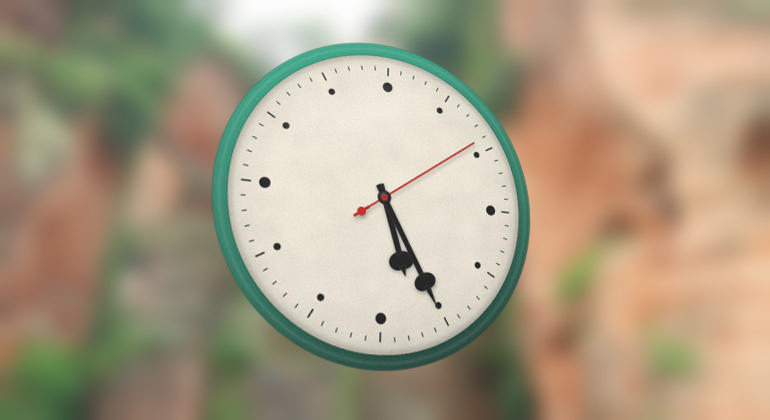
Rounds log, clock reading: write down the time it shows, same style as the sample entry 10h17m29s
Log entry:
5h25m09s
